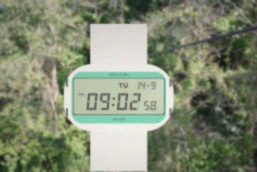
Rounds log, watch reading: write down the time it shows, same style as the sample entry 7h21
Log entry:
9h02
